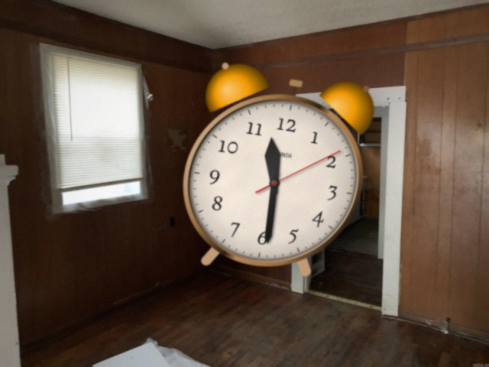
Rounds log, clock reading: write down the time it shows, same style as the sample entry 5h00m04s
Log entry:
11h29m09s
